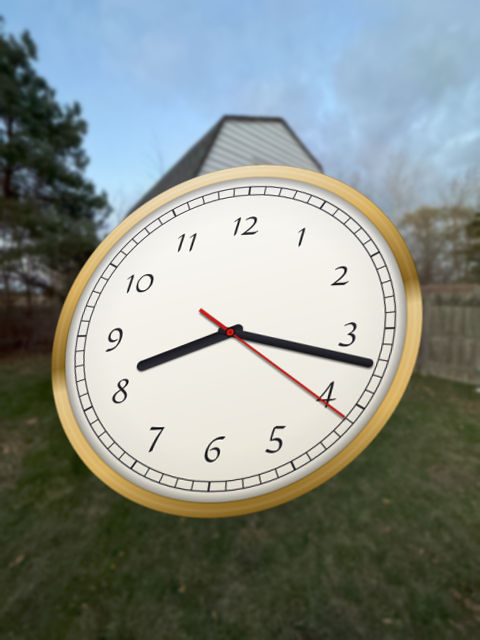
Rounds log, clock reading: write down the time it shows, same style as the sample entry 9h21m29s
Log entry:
8h17m21s
